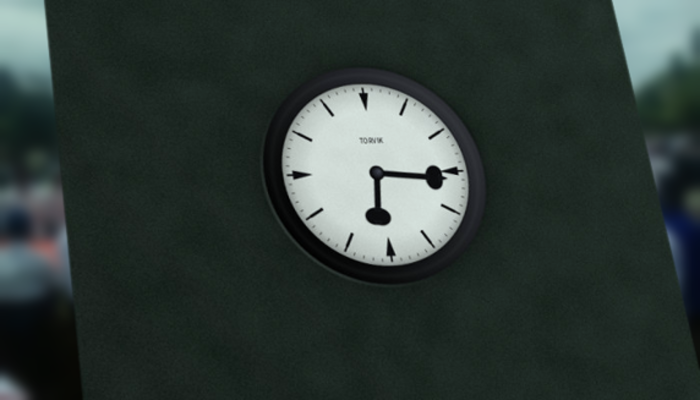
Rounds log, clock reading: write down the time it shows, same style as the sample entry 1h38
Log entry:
6h16
